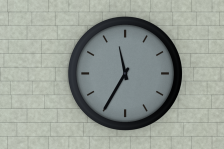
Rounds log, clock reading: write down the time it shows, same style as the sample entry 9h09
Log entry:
11h35
